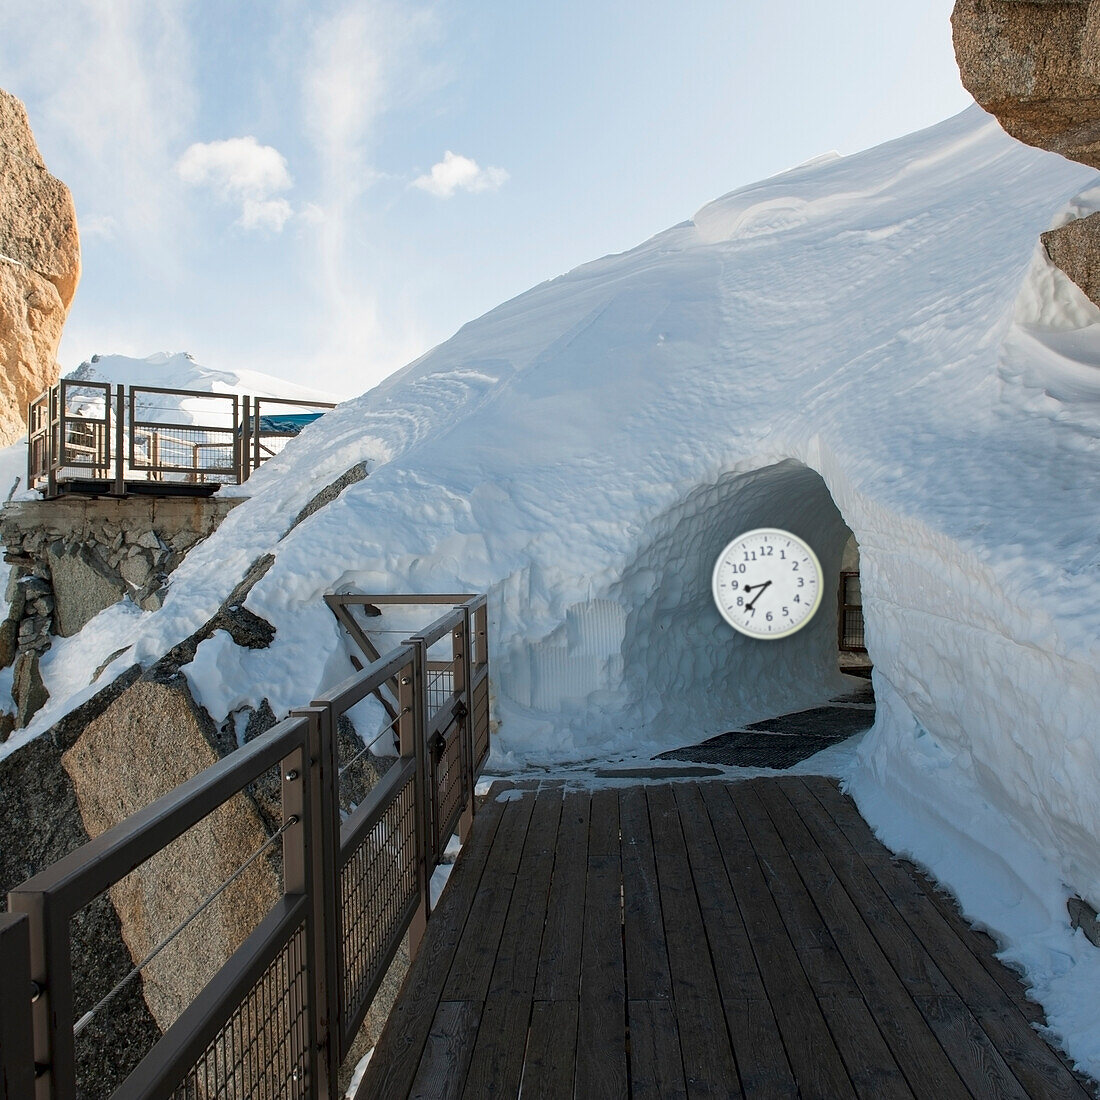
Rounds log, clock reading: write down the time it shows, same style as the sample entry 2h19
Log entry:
8h37
